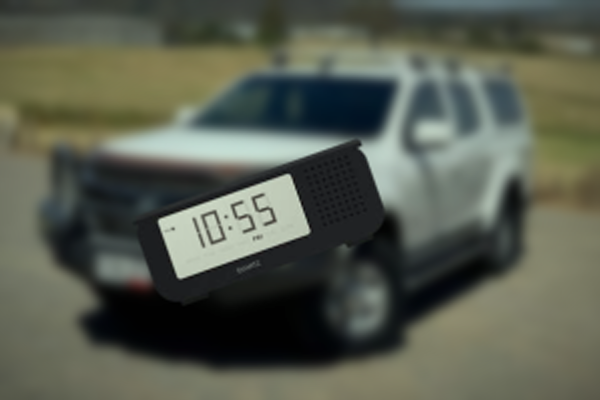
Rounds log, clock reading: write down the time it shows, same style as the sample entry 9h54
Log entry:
10h55
